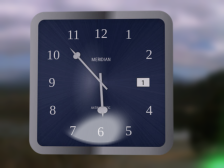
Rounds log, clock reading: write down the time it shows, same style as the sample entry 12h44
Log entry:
5h53
